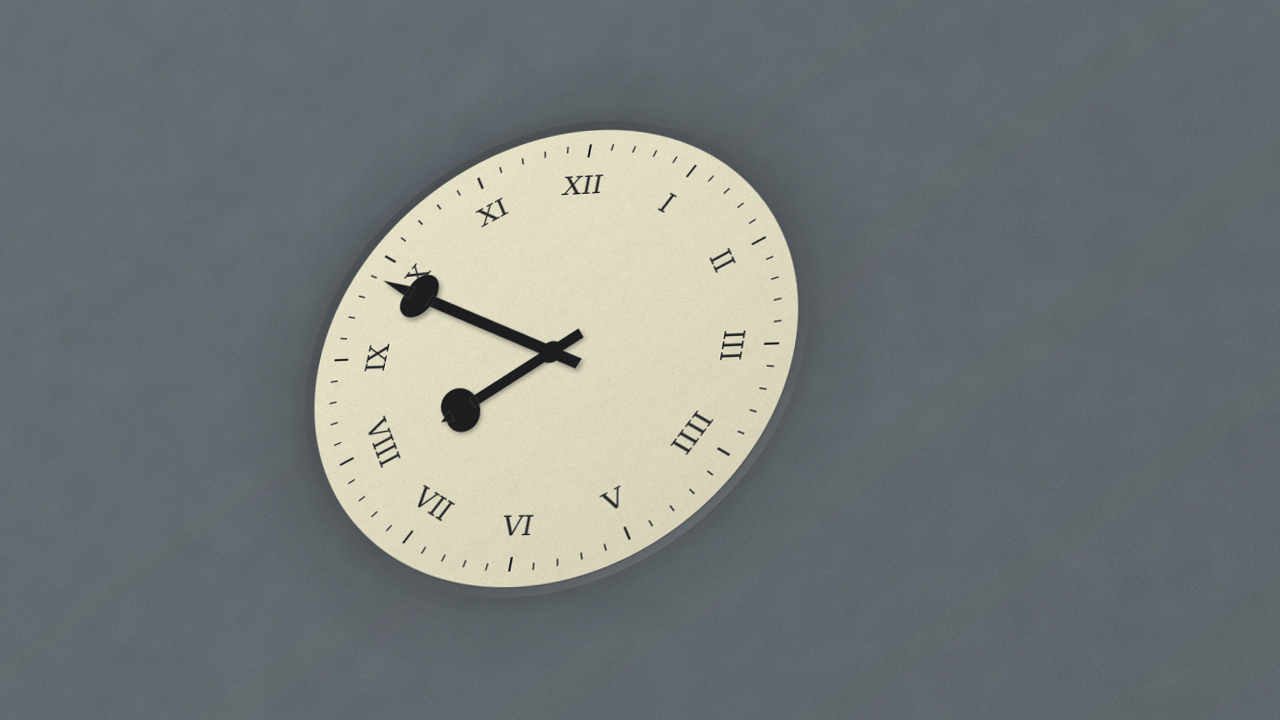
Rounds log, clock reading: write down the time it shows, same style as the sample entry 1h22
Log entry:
7h49
